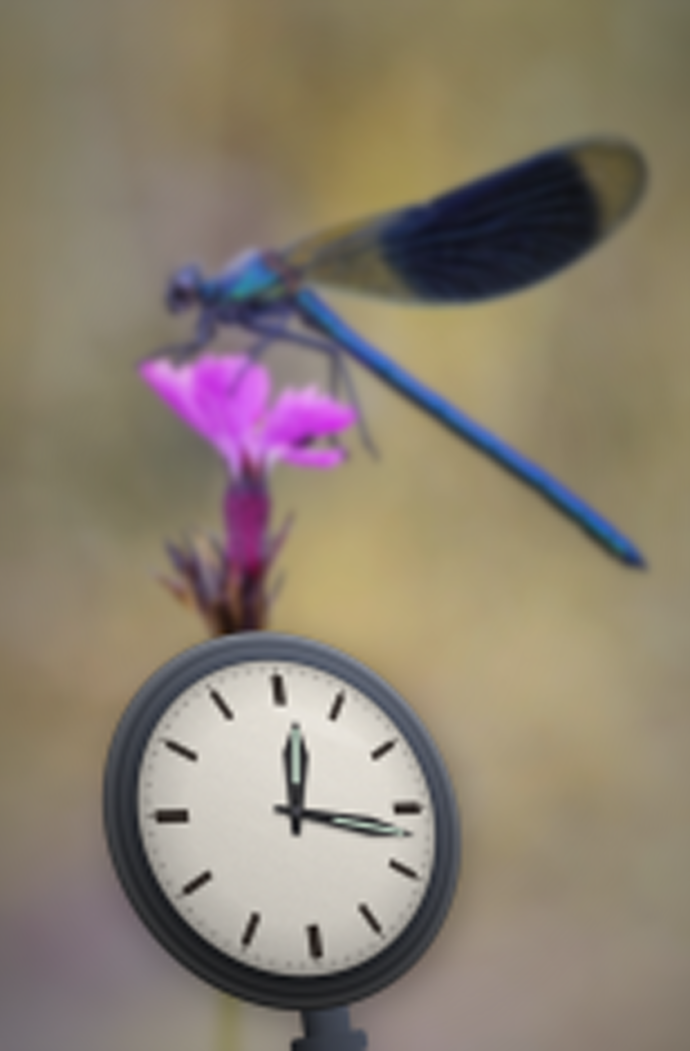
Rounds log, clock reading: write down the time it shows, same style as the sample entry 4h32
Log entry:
12h17
